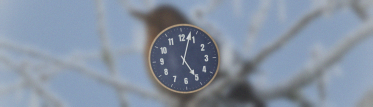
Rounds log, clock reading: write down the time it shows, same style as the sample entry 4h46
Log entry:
5h03
